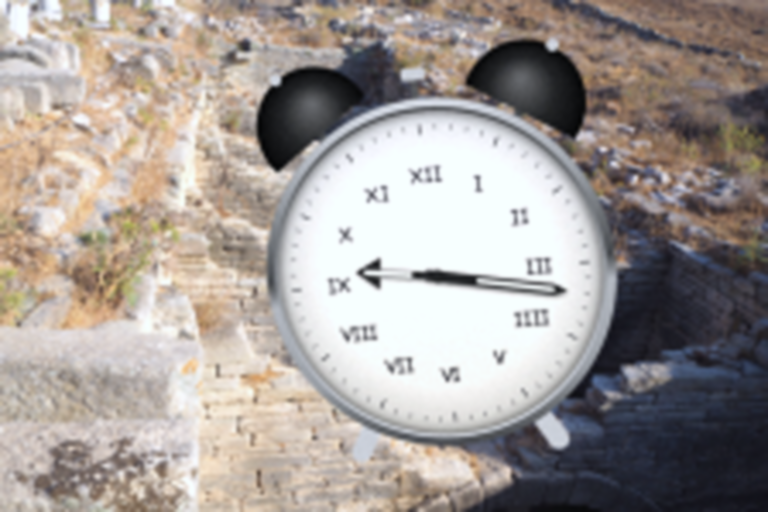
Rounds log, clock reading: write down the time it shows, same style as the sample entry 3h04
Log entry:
9h17
